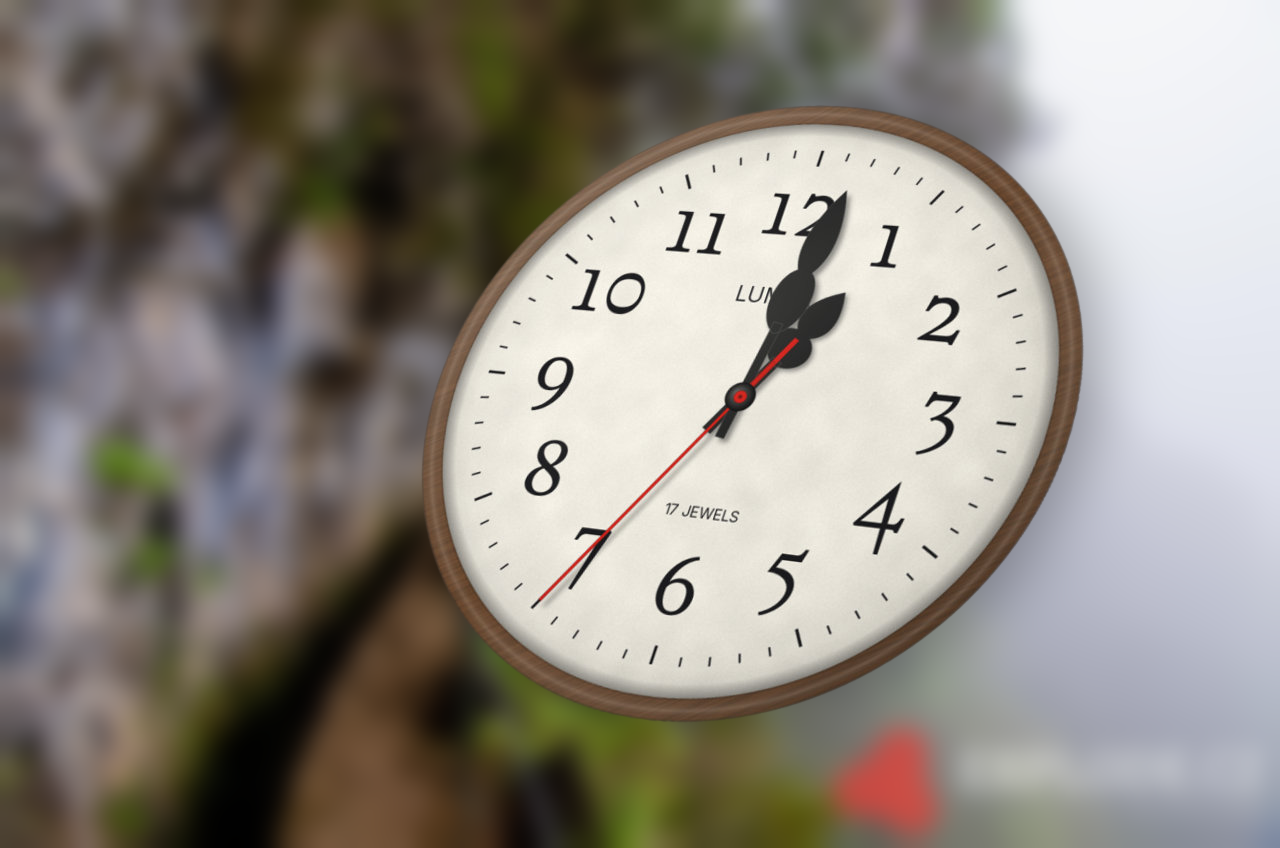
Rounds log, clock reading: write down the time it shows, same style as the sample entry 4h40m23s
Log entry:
1h01m35s
